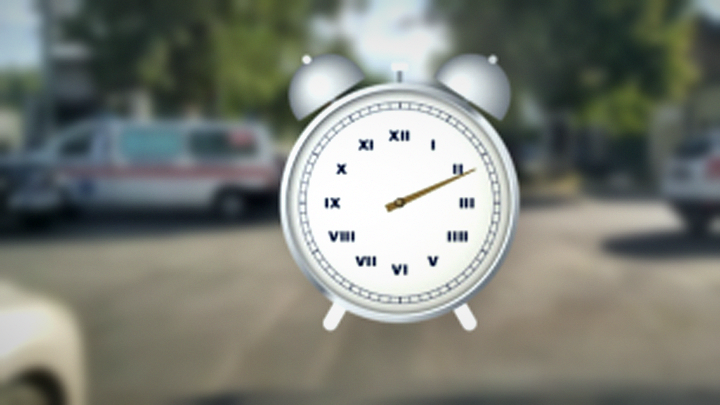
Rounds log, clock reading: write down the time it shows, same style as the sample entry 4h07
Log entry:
2h11
